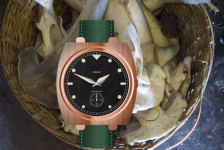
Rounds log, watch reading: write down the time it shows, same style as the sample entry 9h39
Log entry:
1h49
